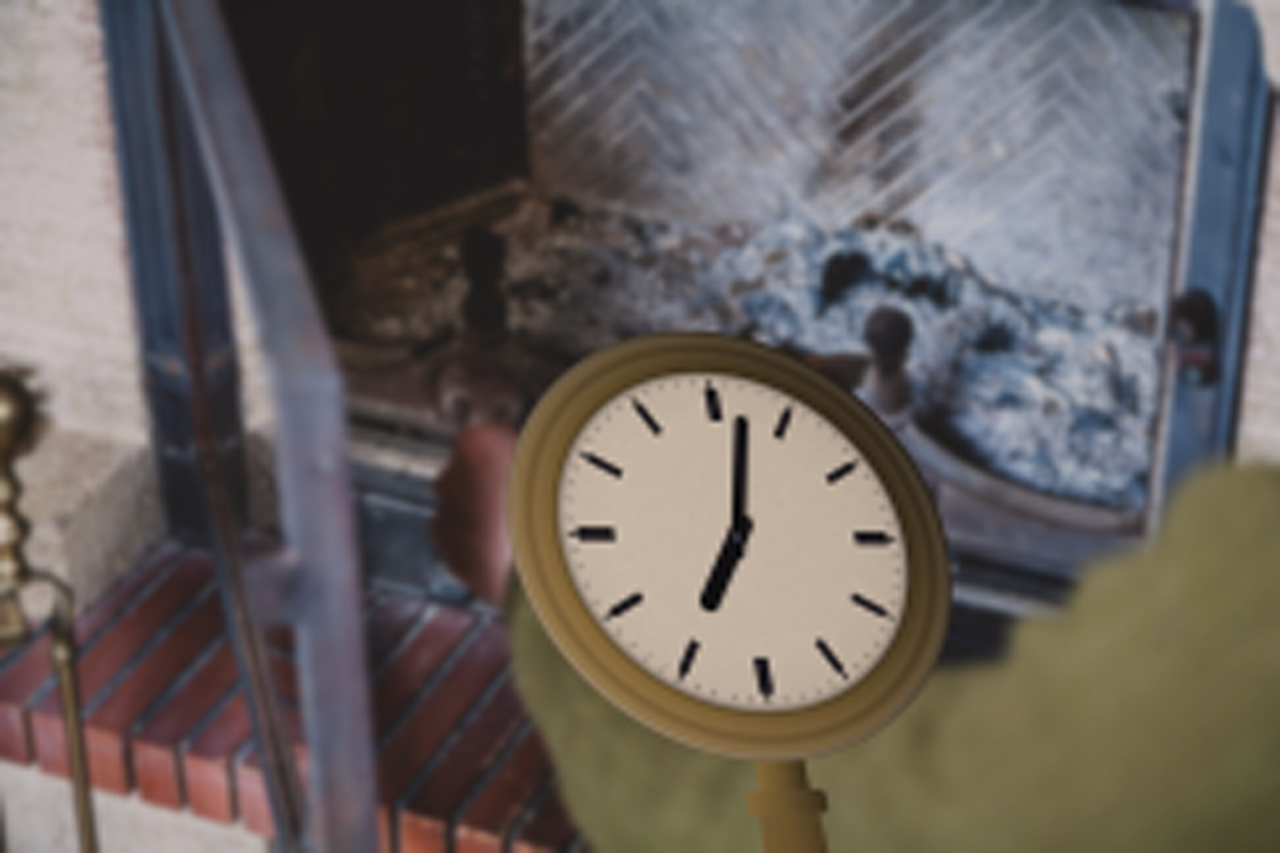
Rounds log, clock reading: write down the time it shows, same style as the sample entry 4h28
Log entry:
7h02
